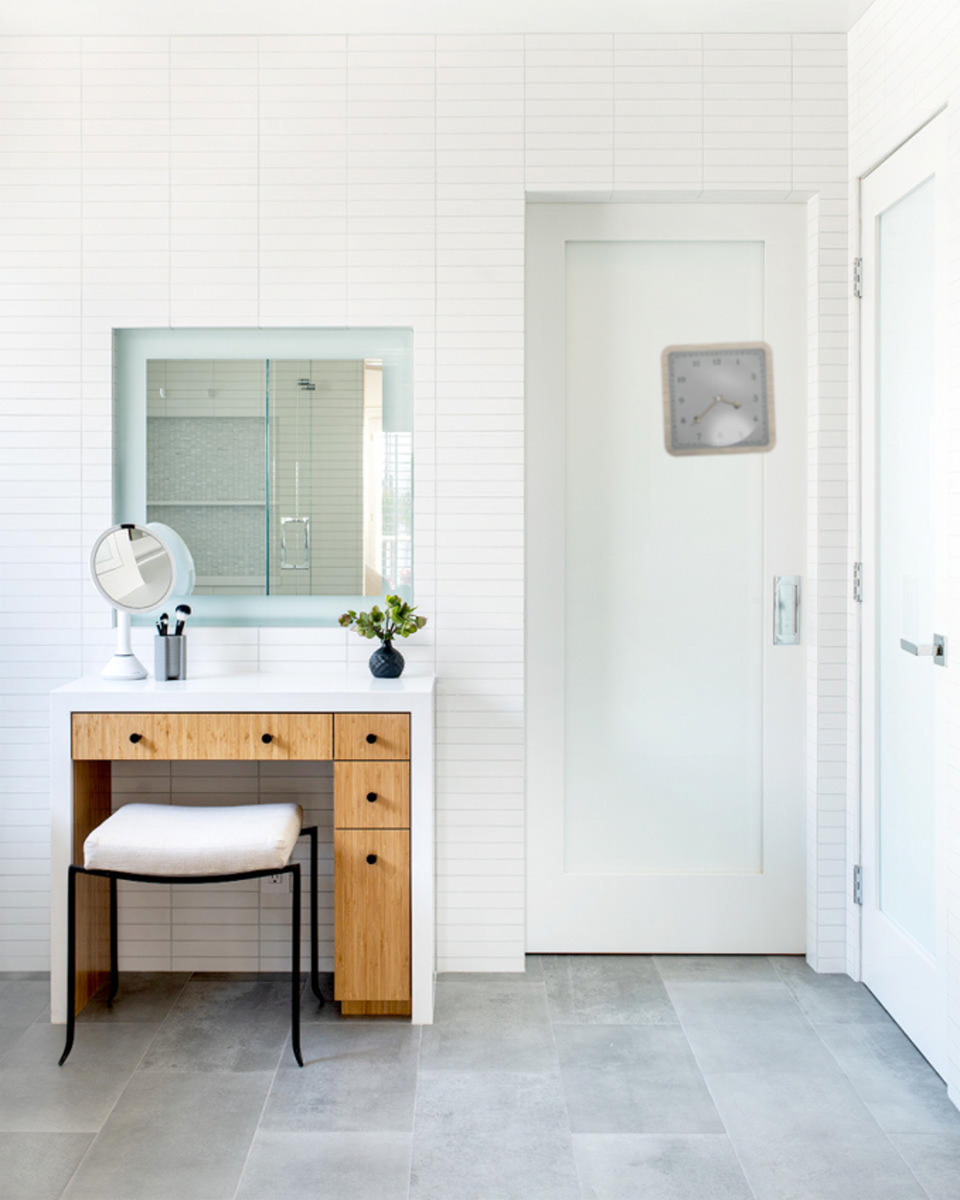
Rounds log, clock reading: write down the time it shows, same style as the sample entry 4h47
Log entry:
3h38
